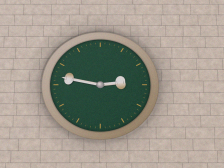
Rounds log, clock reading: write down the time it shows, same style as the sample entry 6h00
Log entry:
2h47
